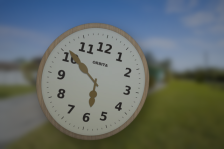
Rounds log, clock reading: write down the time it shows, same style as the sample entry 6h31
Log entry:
5h51
